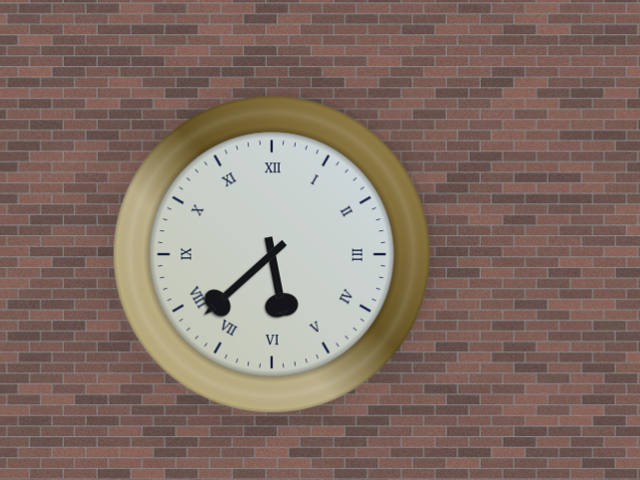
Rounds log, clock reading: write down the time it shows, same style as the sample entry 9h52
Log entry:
5h38
